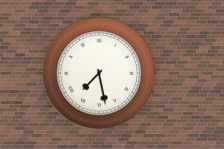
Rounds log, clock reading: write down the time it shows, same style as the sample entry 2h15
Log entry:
7h28
